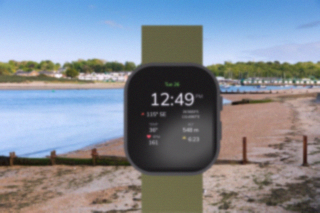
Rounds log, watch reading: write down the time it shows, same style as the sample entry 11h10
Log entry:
12h49
